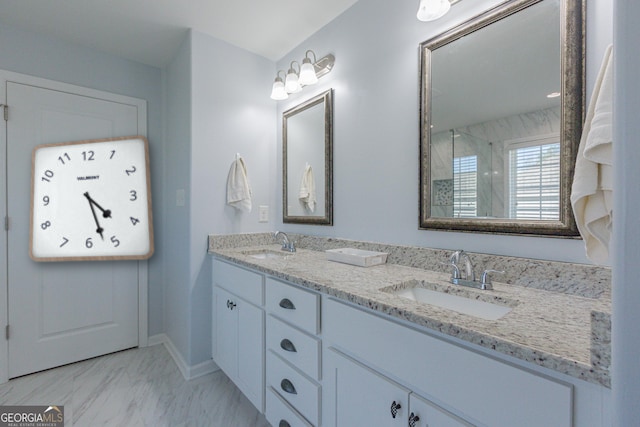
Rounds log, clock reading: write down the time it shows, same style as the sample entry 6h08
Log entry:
4h27
